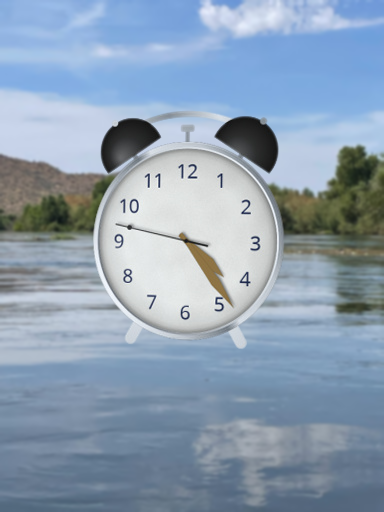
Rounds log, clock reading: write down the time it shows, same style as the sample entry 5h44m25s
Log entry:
4h23m47s
